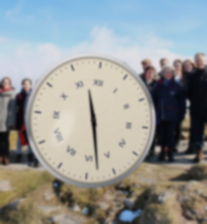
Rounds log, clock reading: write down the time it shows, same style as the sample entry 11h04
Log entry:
11h28
